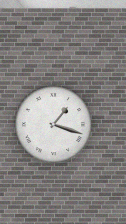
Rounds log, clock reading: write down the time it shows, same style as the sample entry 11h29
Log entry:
1h18
